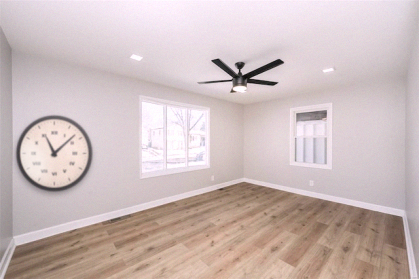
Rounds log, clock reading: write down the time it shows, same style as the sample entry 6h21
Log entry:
11h08
